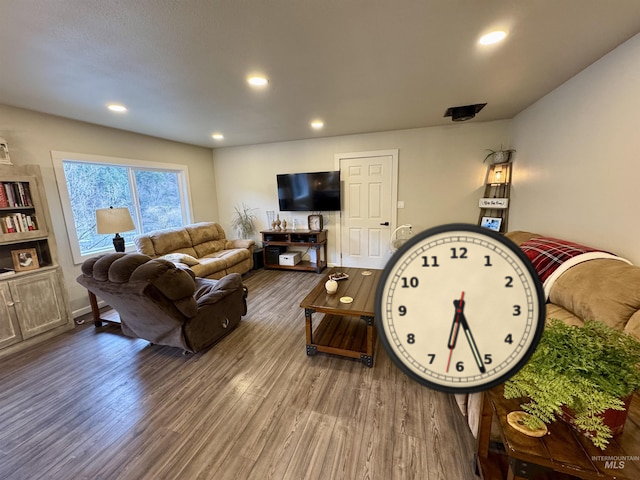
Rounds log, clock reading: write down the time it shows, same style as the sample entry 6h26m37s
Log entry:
6h26m32s
